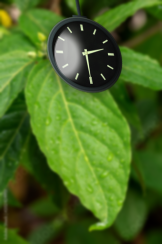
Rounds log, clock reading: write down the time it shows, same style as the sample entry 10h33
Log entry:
2h30
